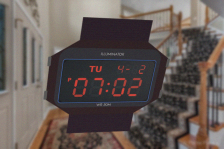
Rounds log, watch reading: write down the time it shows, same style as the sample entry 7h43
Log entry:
7h02
